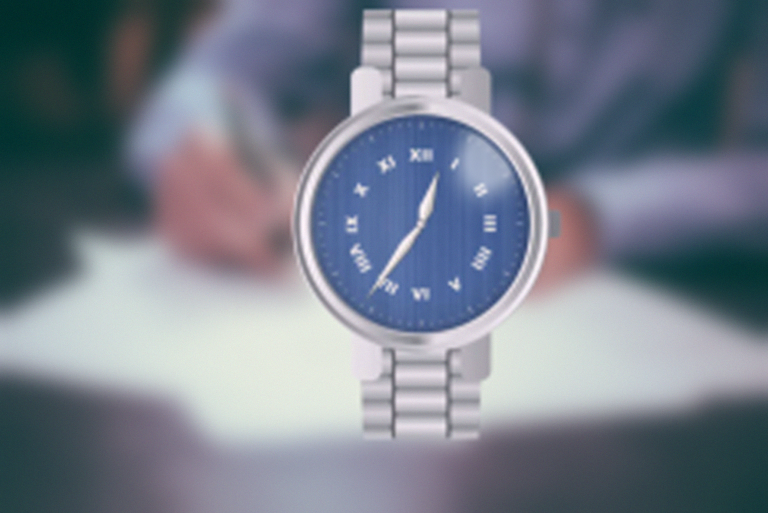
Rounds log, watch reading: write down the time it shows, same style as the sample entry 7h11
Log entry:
12h36
